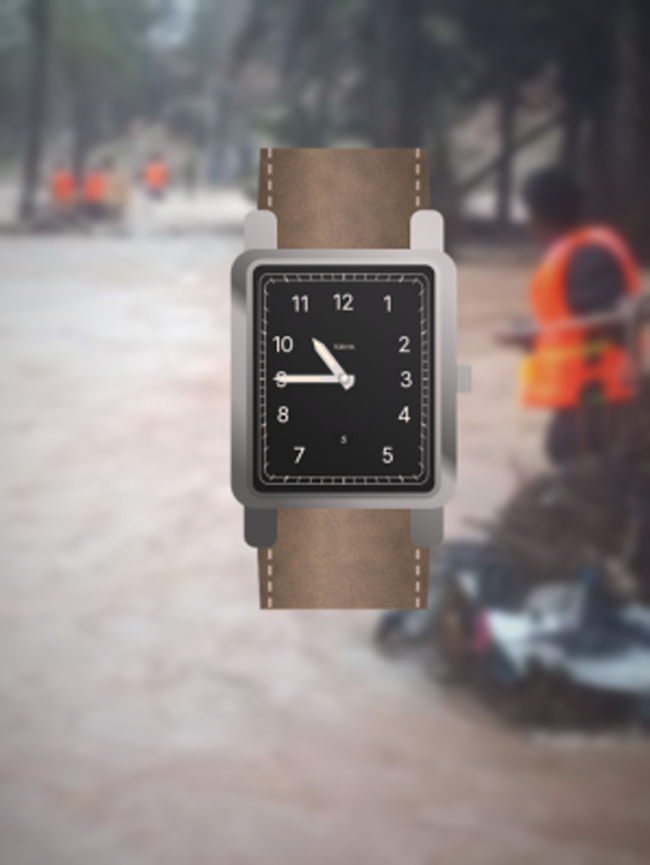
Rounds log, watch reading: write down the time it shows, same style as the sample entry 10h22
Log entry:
10h45
